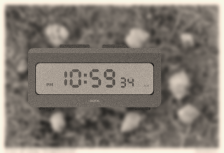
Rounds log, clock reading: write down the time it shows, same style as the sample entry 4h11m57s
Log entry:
10h59m34s
